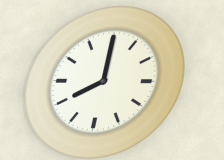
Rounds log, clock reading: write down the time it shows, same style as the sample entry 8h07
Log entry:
8h00
